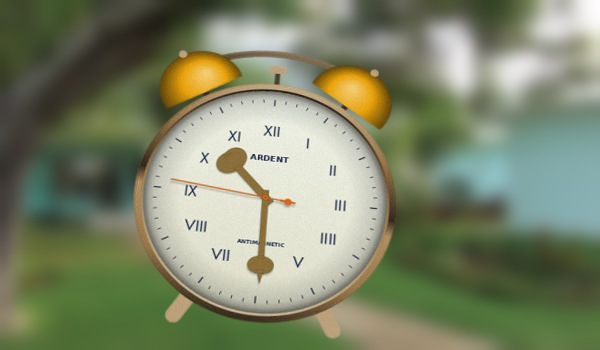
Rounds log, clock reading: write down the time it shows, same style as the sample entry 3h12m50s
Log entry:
10h29m46s
